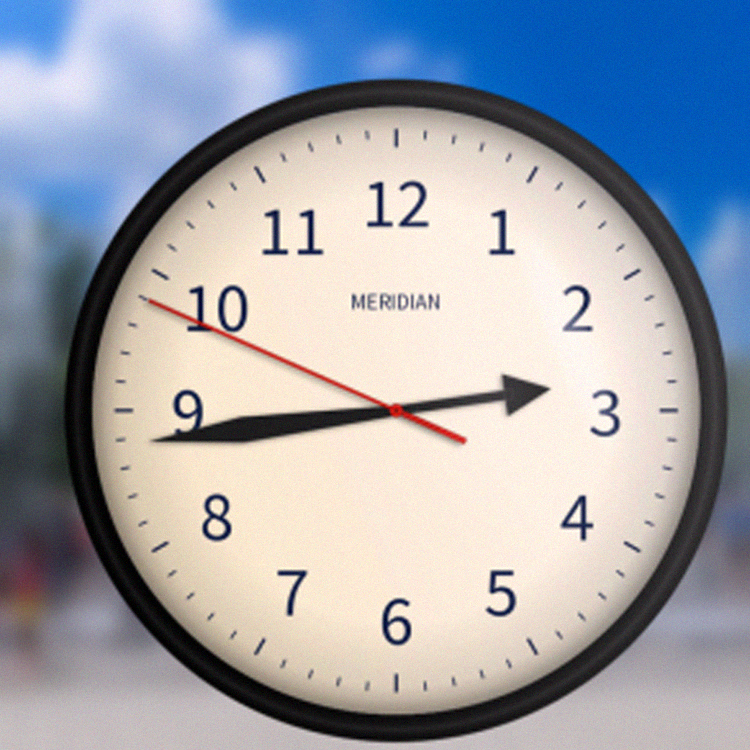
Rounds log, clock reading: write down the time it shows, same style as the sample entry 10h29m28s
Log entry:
2h43m49s
